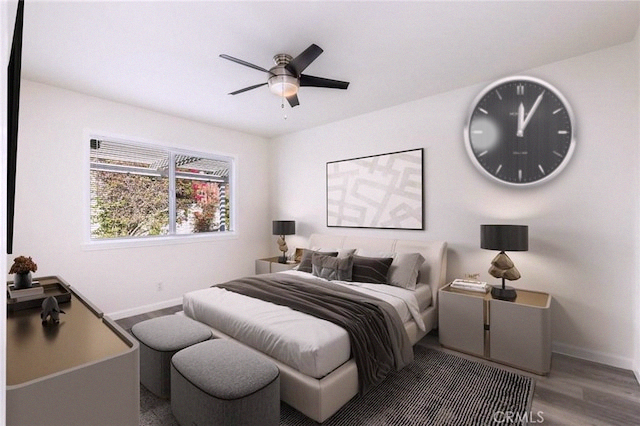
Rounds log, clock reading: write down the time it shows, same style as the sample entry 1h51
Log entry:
12h05
